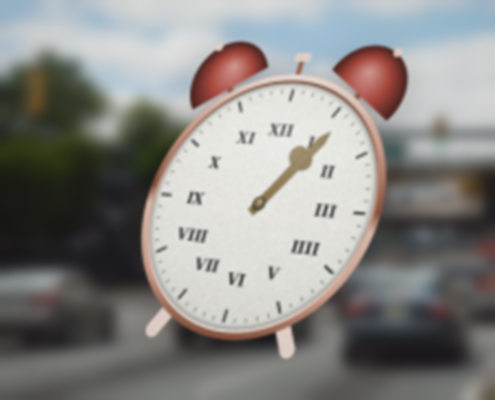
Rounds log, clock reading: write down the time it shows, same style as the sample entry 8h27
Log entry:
1h06
